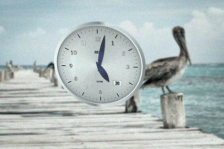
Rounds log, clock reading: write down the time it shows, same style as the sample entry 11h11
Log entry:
5h02
